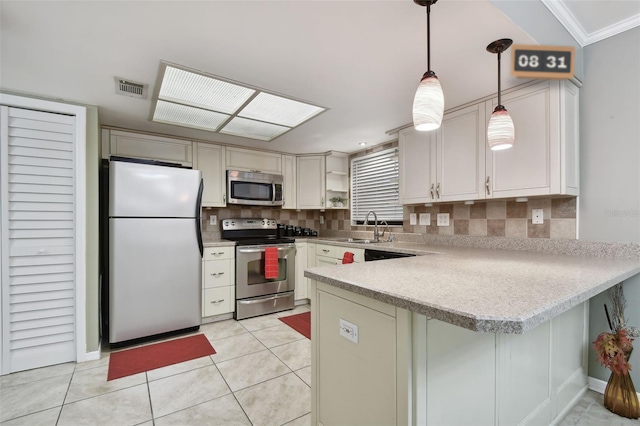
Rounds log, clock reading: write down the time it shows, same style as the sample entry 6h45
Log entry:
8h31
